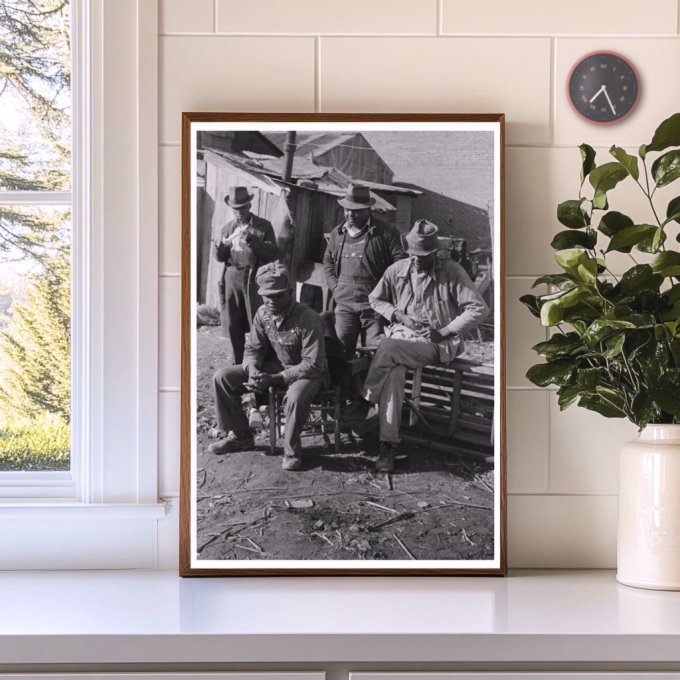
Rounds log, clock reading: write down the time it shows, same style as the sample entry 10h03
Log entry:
7h26
